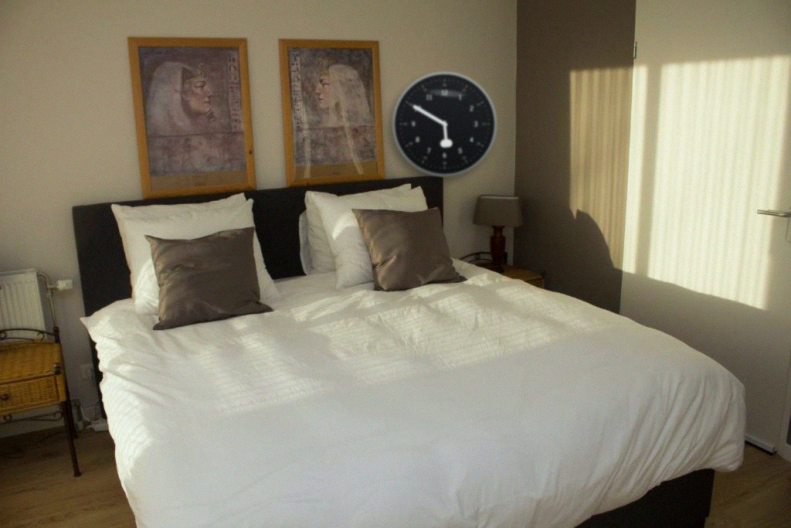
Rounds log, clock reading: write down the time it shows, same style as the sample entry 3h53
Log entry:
5h50
